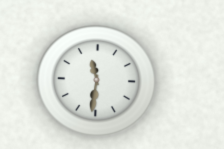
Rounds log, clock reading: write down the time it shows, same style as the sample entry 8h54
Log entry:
11h31
